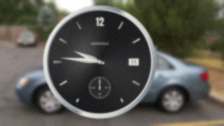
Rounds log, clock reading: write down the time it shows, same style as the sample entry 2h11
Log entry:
9h46
